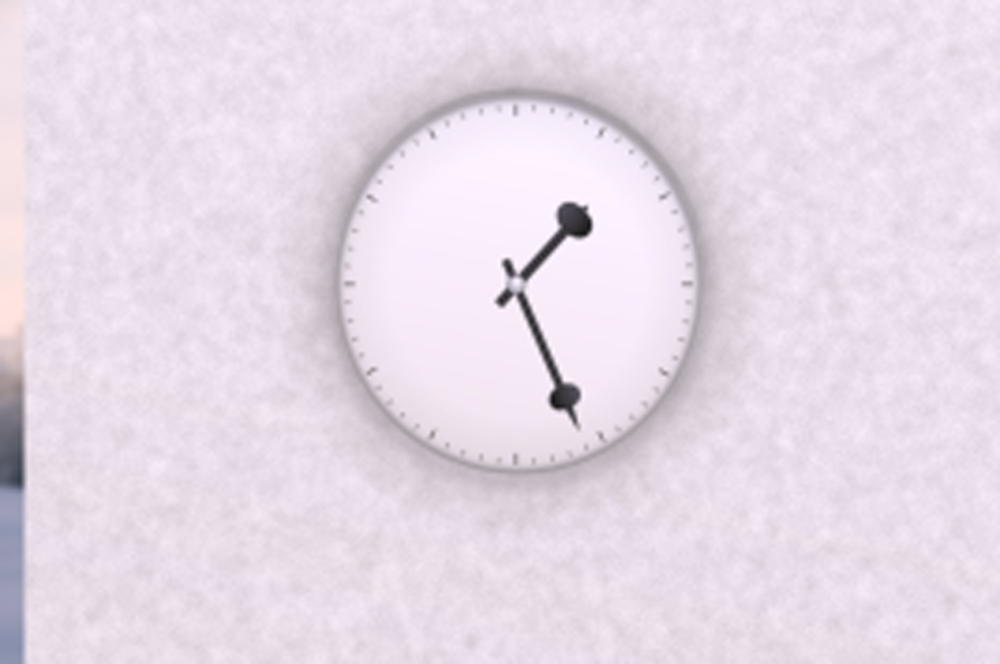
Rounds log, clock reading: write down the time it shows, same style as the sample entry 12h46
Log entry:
1h26
